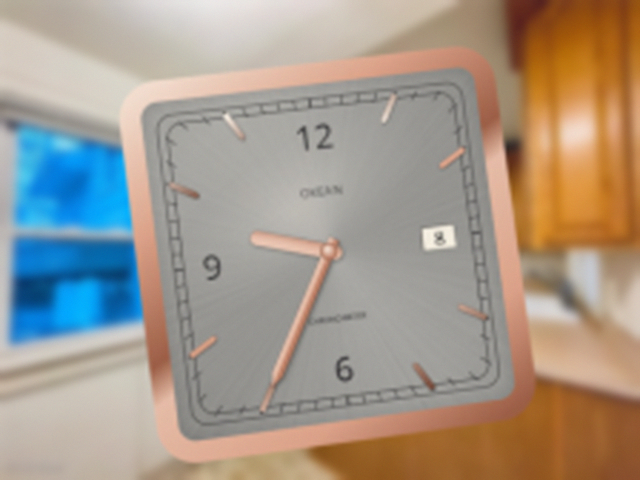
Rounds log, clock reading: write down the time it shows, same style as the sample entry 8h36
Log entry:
9h35
